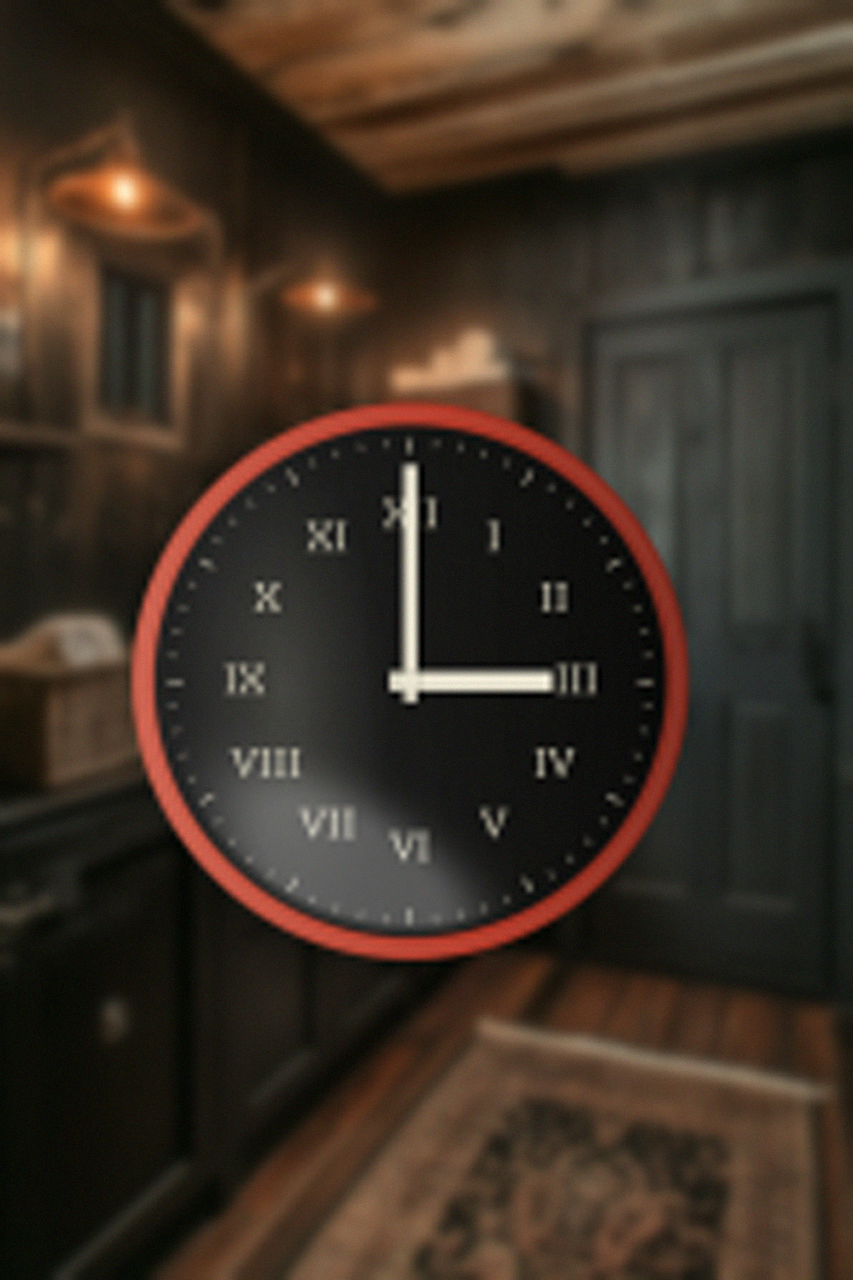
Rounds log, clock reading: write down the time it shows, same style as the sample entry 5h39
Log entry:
3h00
